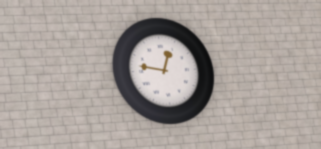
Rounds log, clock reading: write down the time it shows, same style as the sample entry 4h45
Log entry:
12h47
